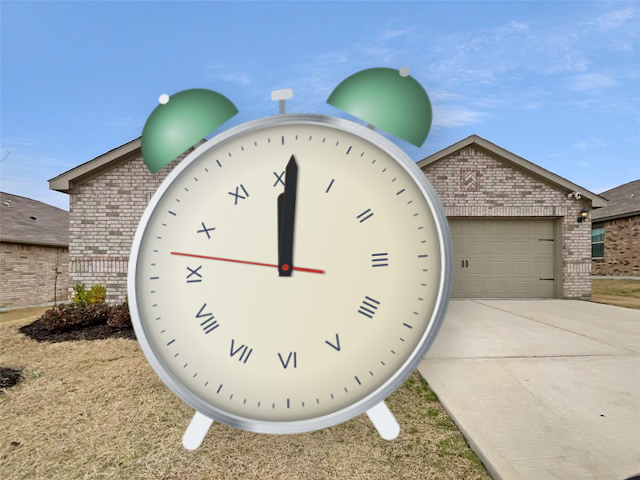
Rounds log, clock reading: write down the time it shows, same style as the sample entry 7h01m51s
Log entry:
12h00m47s
